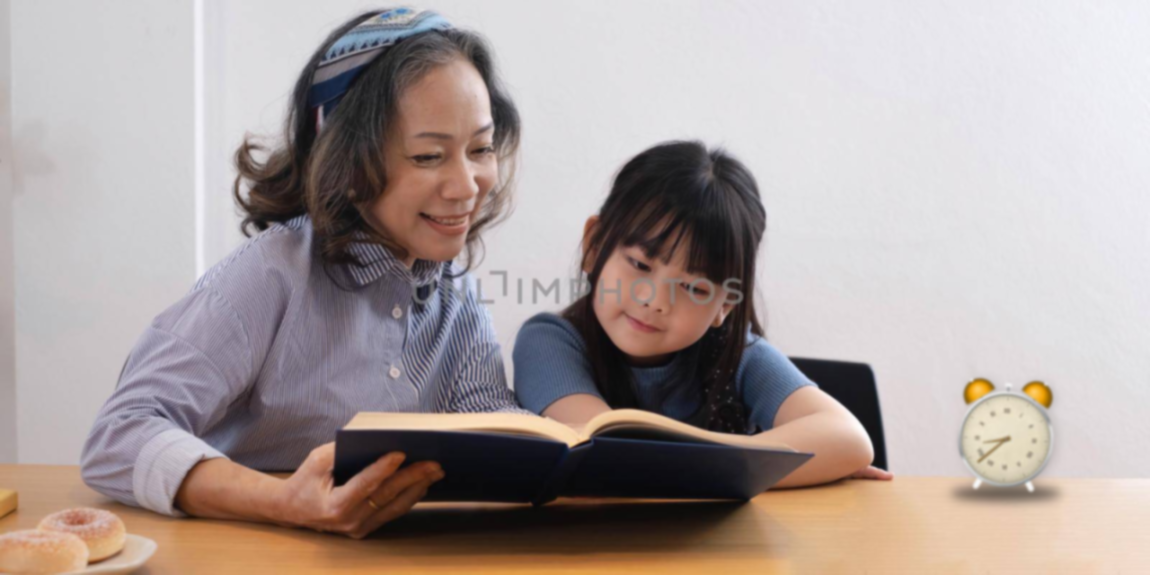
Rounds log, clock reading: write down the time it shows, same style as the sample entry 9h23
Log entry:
8h38
